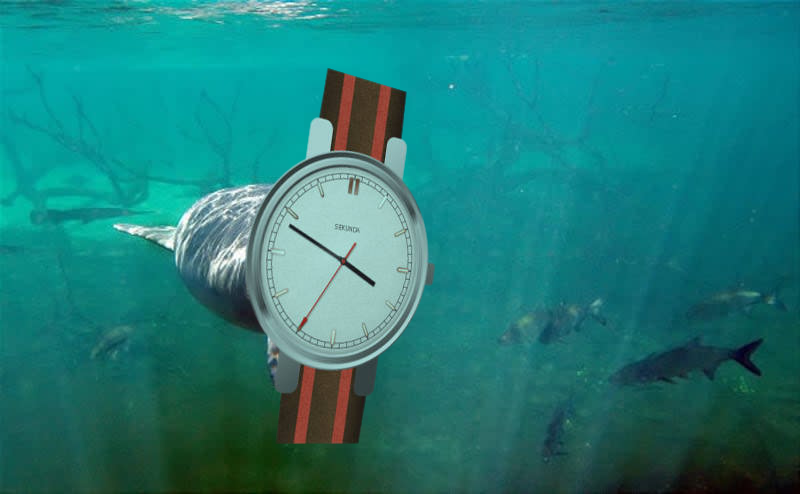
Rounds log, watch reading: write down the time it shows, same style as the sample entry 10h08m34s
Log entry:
3h48m35s
